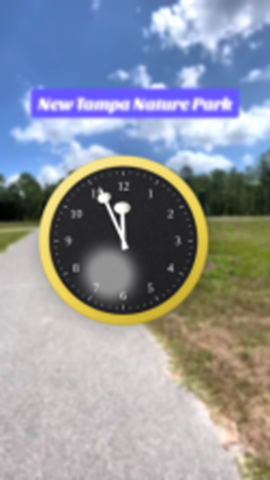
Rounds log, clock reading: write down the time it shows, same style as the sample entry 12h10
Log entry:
11h56
